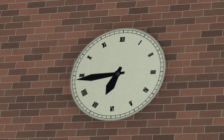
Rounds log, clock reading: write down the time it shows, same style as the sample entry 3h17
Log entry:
6h44
